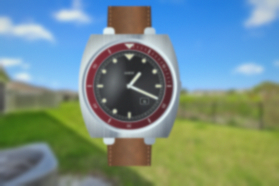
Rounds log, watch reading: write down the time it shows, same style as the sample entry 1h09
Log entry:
1h19
